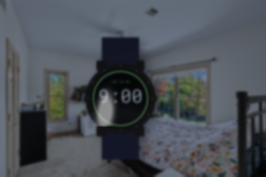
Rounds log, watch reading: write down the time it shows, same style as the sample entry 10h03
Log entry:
9h00
